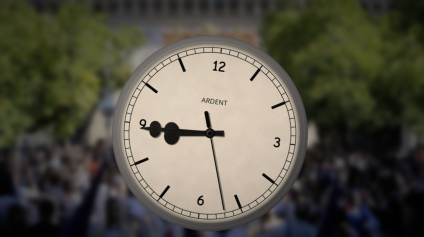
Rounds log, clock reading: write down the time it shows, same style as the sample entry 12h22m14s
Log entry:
8h44m27s
